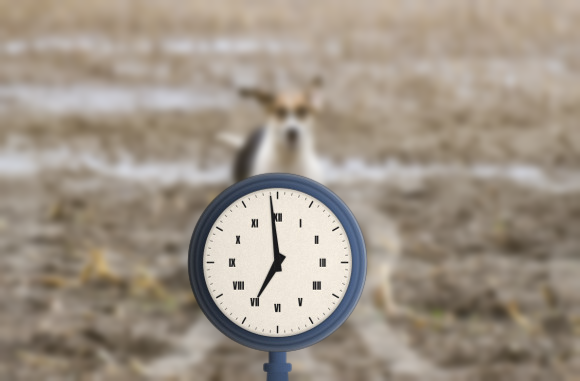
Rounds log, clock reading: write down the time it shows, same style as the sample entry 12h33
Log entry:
6h59
